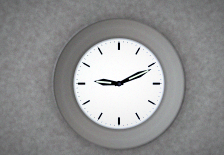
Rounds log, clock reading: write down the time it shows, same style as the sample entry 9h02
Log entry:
9h11
